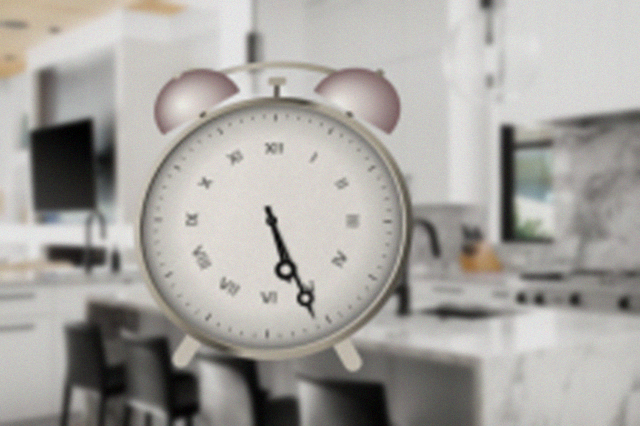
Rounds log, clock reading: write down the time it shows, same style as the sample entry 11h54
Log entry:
5h26
